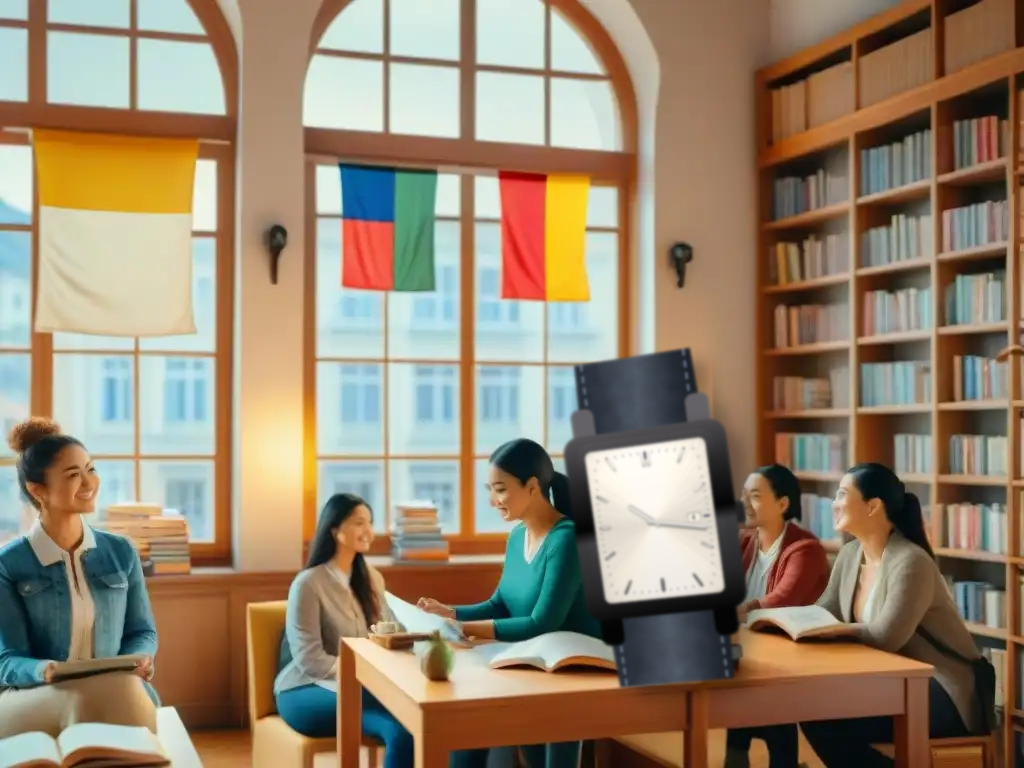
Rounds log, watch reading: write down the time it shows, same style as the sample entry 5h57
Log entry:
10h17
